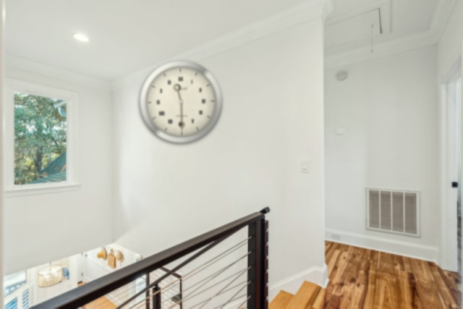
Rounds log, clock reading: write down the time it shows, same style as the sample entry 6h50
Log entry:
11h30
